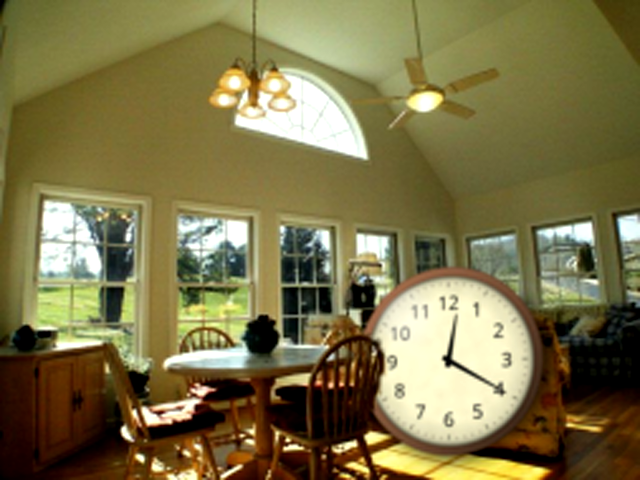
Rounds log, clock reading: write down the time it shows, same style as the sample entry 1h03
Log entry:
12h20
